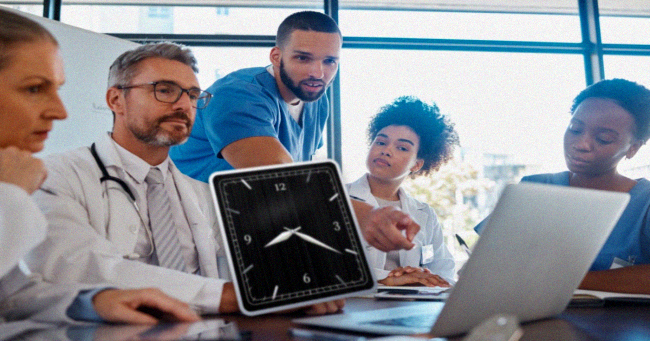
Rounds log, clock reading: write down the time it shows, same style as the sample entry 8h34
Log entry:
8h21
